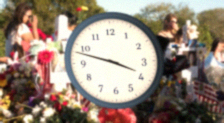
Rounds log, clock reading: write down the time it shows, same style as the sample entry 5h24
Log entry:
3h48
